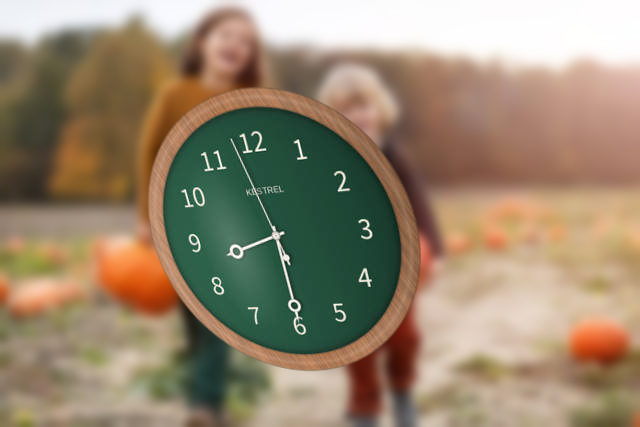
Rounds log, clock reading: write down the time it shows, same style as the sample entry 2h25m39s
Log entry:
8h29m58s
